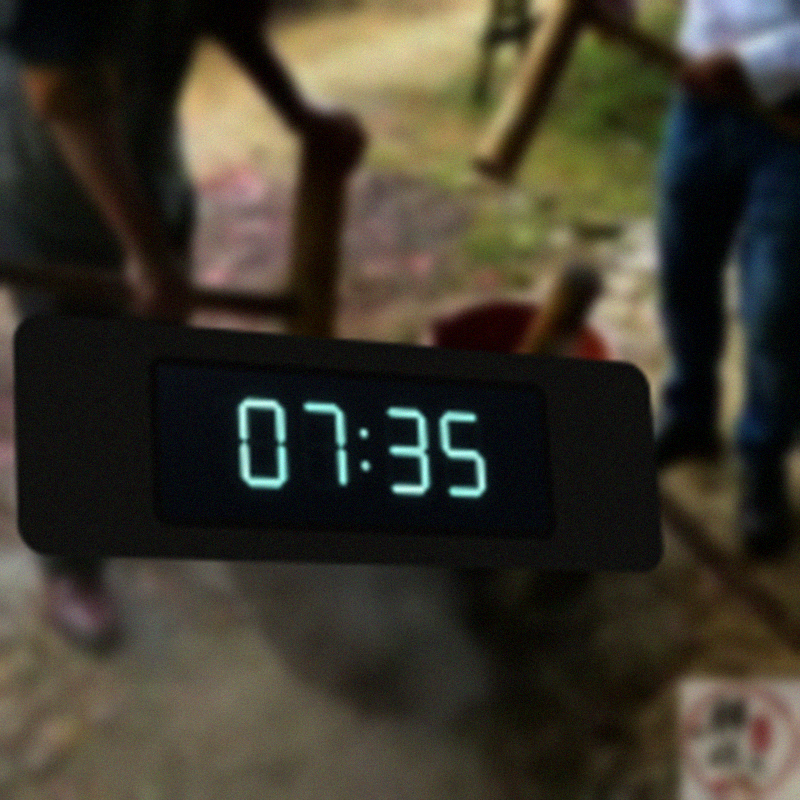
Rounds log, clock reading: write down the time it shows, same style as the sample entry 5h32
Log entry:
7h35
